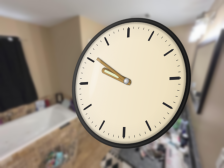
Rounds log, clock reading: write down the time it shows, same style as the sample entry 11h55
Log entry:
9h51
